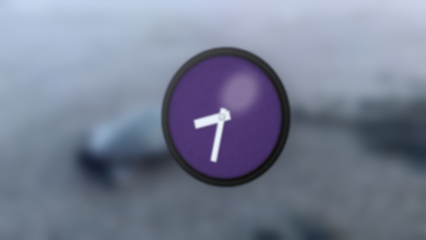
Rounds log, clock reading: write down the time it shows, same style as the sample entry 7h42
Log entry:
8h32
